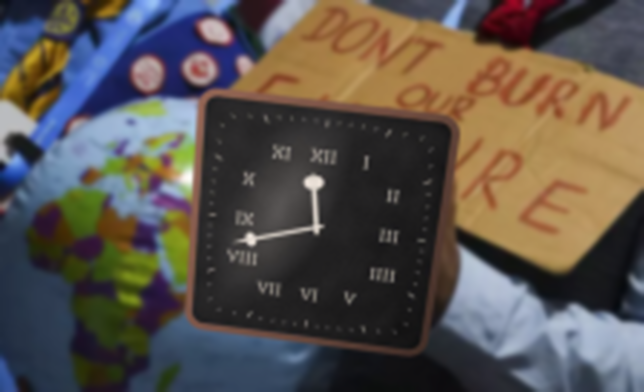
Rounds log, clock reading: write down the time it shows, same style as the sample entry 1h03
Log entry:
11h42
